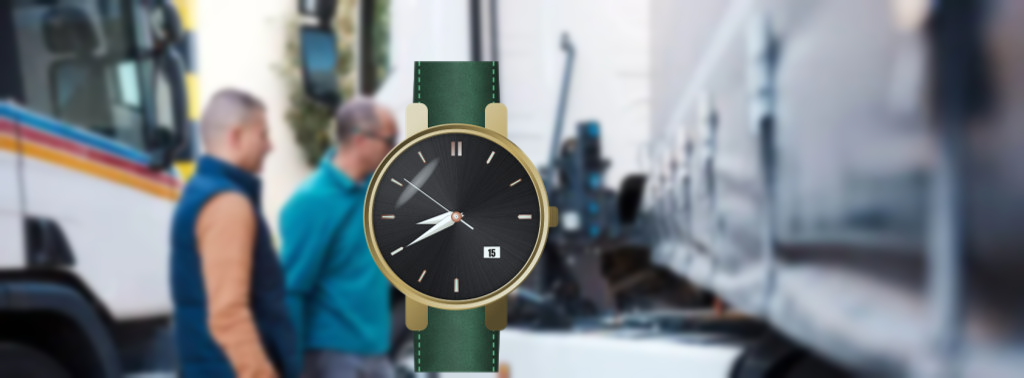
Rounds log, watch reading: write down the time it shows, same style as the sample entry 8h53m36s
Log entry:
8h39m51s
